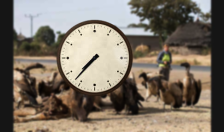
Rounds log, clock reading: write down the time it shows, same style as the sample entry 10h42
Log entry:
7h37
